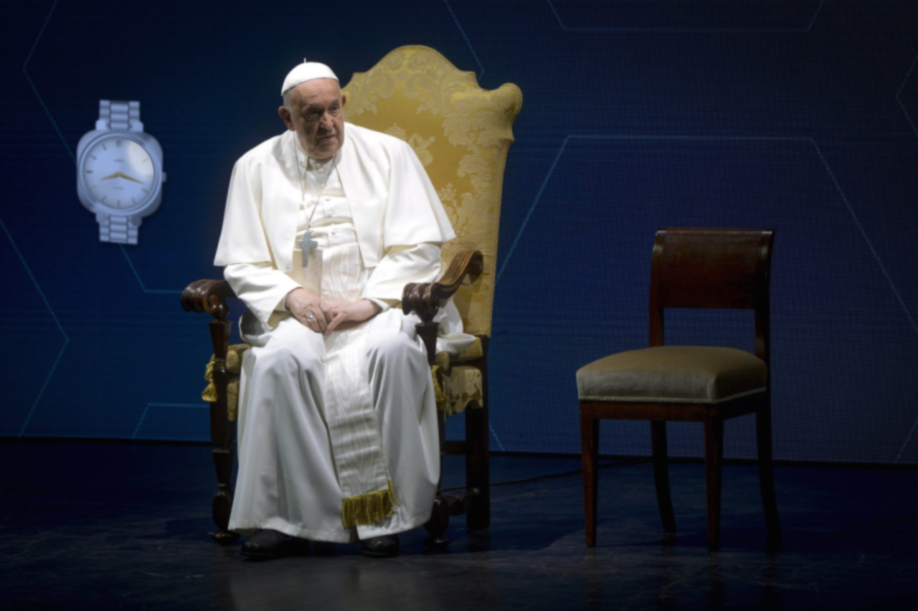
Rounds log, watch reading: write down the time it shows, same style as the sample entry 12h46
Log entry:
8h18
